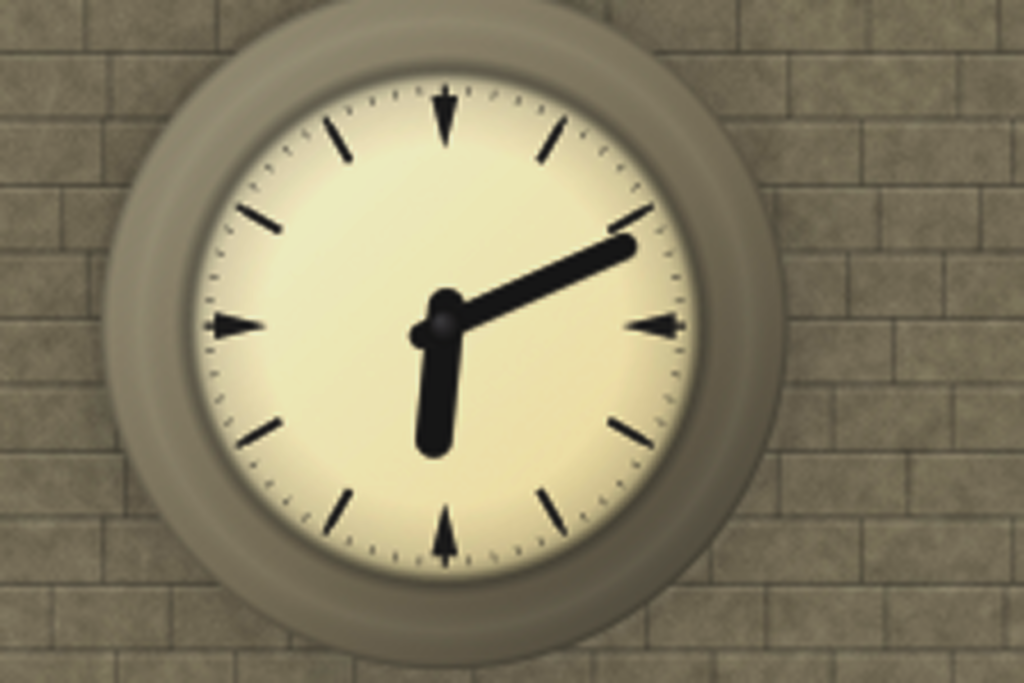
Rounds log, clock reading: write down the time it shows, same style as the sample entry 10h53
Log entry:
6h11
